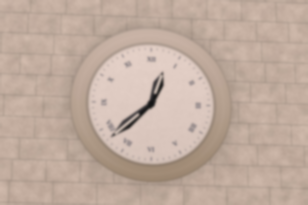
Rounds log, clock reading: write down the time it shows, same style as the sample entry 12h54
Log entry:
12h38
